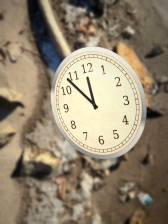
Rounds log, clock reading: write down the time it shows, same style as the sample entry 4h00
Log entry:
11h53
